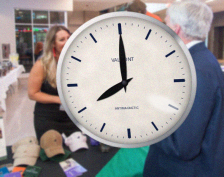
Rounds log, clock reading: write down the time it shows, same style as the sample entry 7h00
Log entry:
8h00
